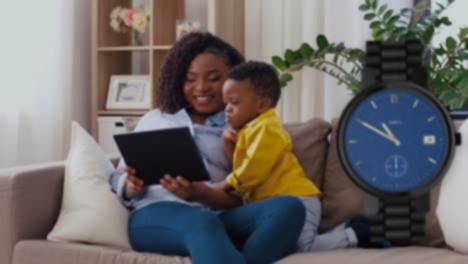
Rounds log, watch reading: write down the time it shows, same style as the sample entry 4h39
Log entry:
10h50
